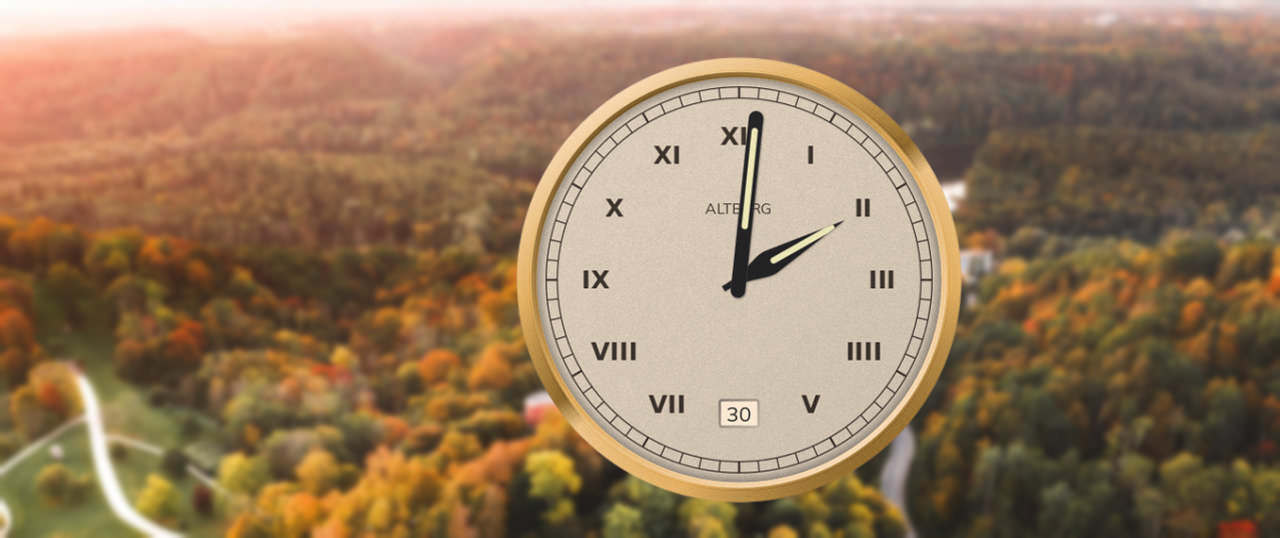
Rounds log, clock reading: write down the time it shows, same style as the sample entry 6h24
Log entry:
2h01
